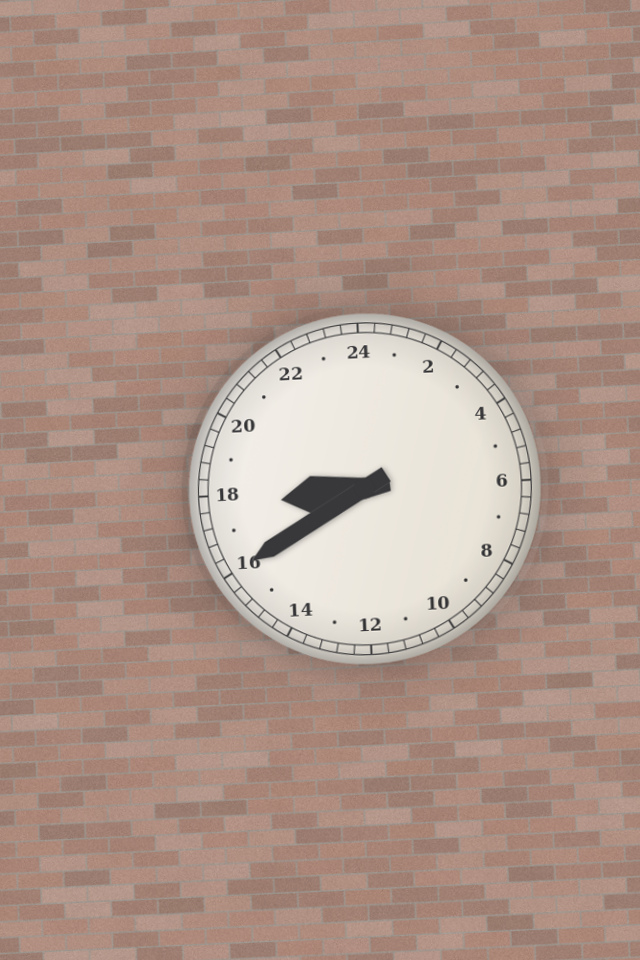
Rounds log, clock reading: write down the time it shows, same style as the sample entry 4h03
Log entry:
17h40
